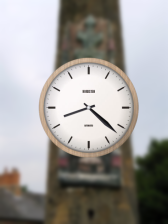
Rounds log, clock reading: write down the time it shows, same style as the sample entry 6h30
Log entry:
8h22
